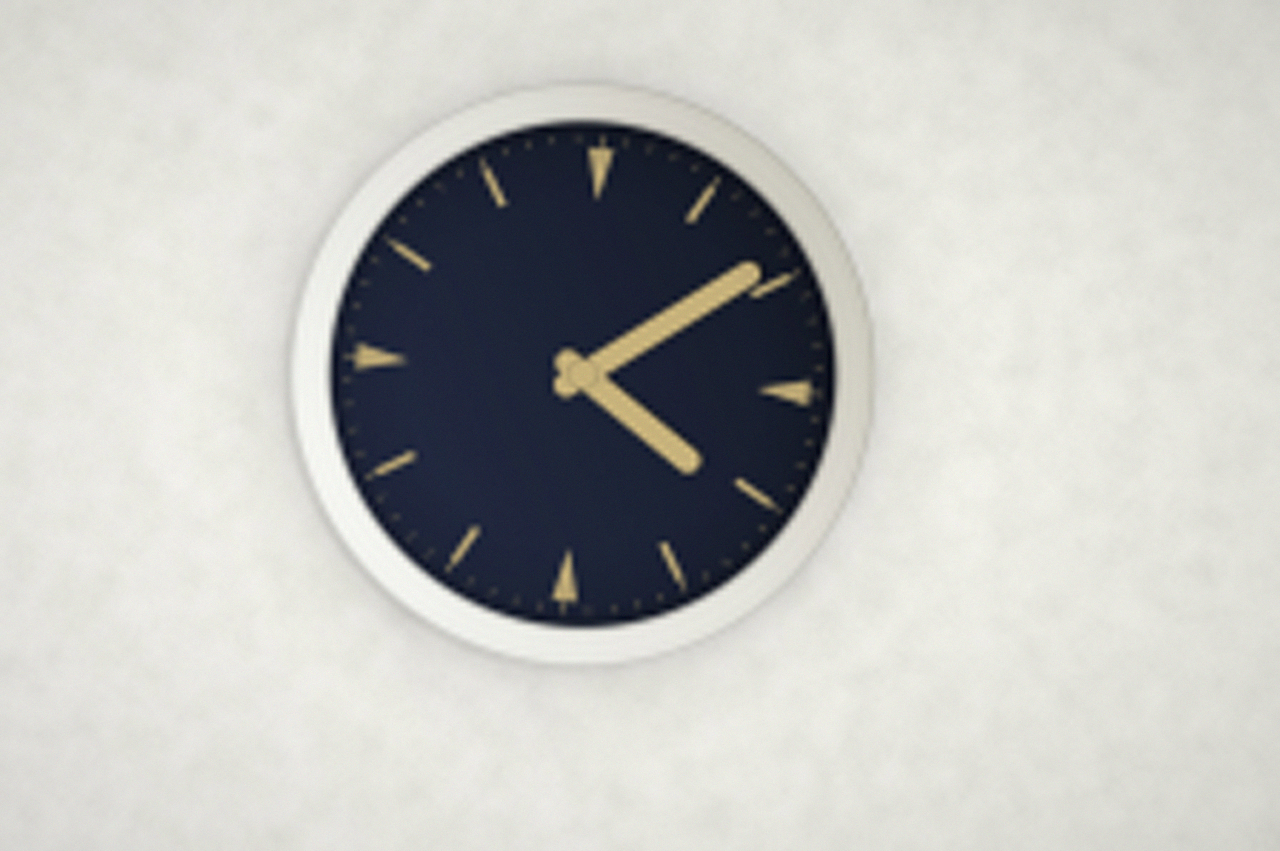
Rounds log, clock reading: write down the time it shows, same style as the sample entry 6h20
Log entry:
4h09
